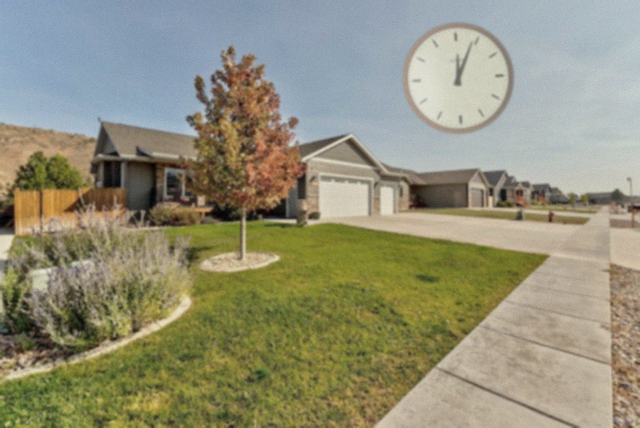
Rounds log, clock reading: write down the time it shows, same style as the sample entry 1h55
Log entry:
12h04
